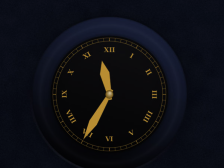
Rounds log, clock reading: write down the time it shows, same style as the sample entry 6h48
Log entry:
11h35
